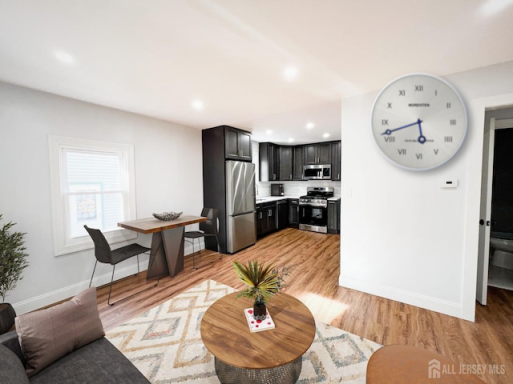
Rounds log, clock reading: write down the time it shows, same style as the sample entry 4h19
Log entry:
5h42
